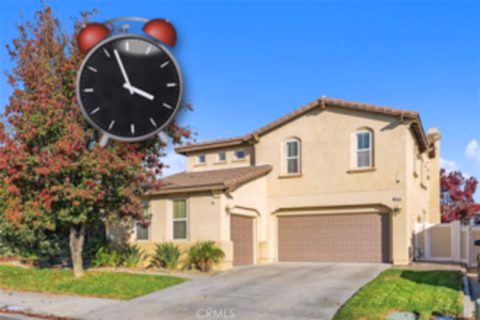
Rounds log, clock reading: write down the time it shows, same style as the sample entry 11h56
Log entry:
3h57
